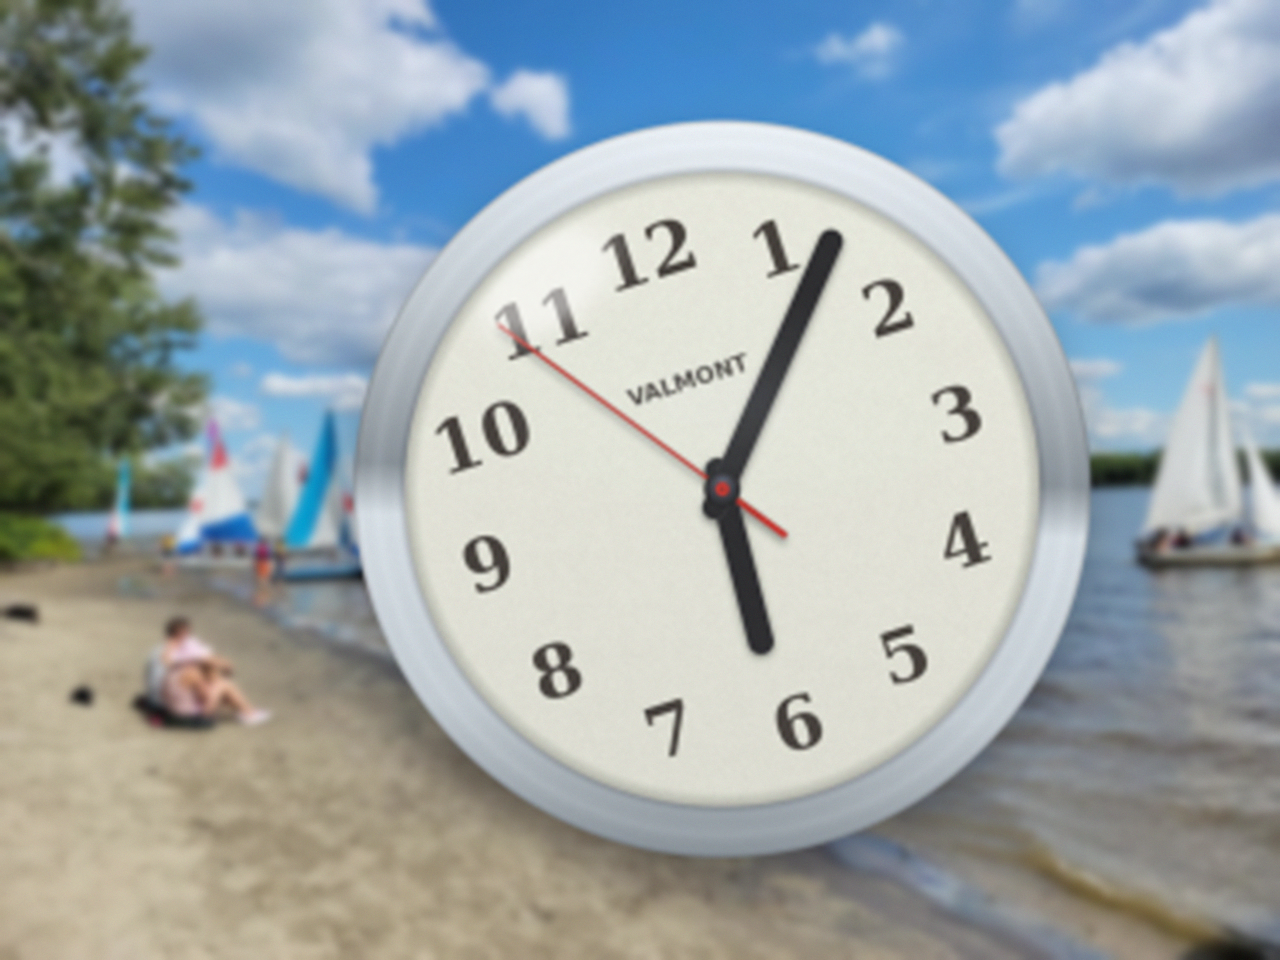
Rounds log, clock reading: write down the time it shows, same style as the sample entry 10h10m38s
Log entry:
6h06m54s
